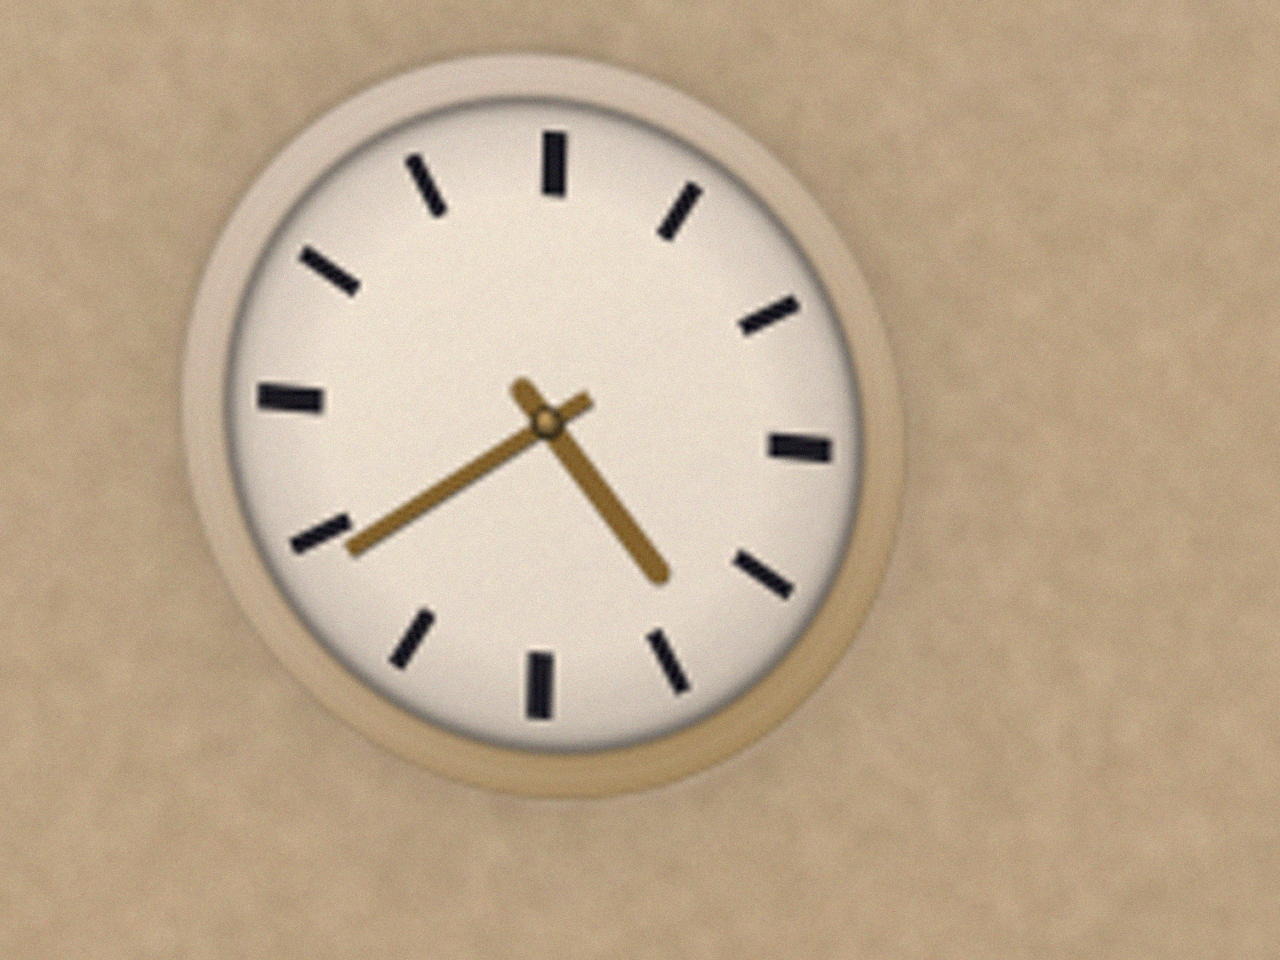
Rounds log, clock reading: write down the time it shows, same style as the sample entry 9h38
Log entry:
4h39
